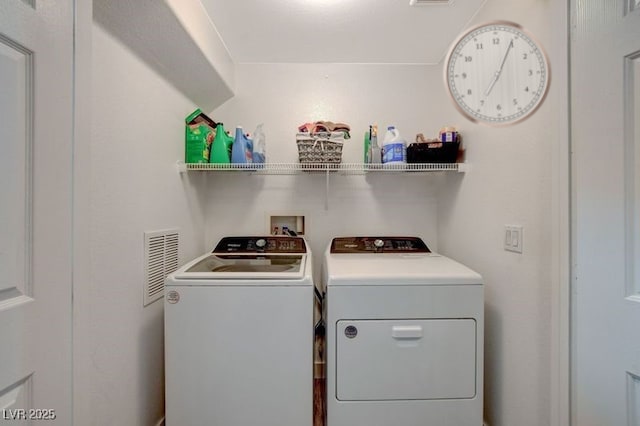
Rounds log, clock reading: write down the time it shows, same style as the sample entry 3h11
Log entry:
7h04
